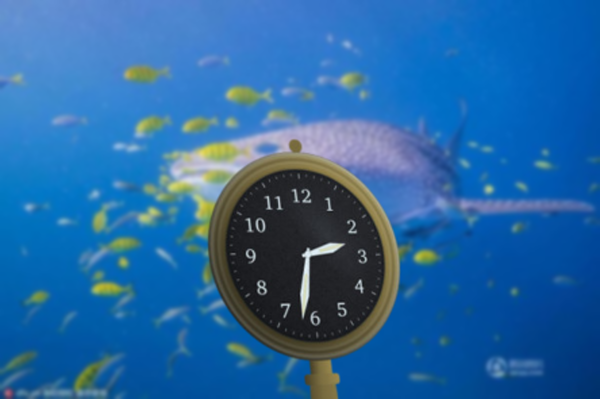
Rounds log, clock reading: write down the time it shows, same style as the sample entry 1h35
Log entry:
2h32
